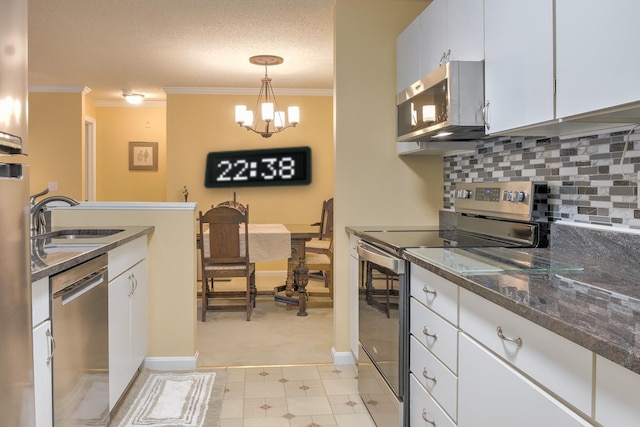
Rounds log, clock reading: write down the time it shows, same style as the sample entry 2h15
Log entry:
22h38
